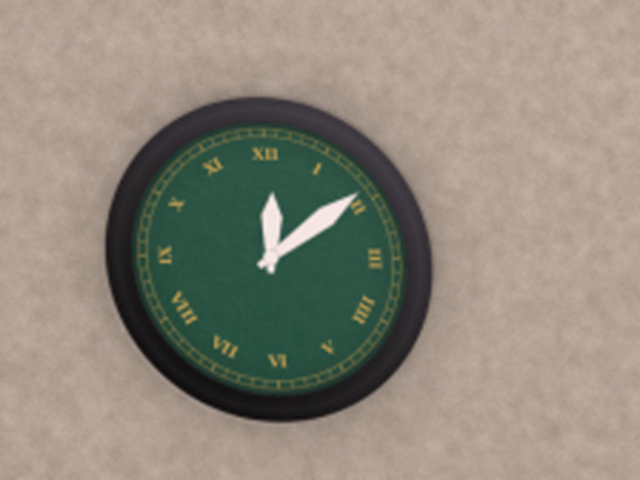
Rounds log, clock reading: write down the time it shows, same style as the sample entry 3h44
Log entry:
12h09
